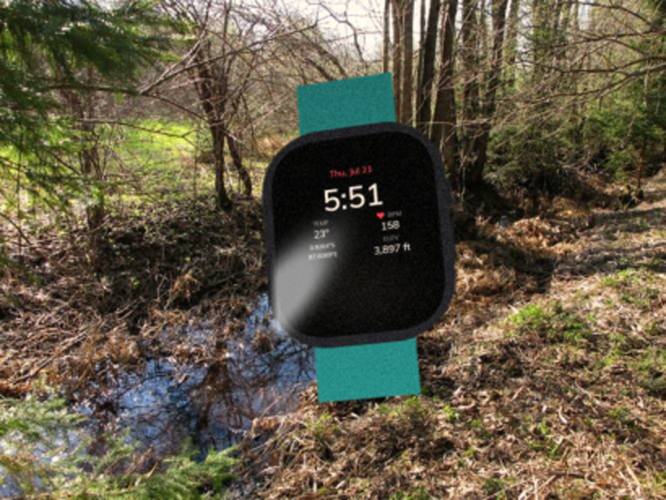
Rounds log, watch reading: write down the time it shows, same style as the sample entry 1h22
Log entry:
5h51
